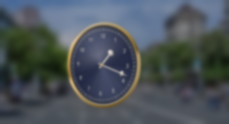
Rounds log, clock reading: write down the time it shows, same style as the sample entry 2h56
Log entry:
1h18
